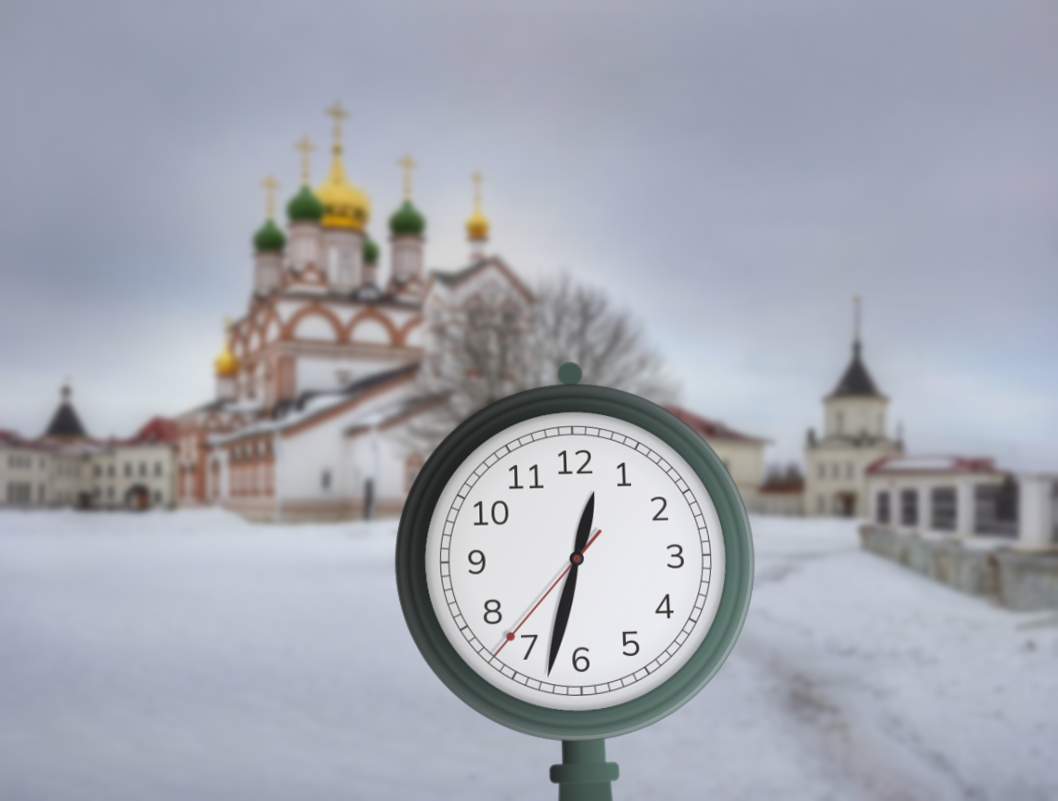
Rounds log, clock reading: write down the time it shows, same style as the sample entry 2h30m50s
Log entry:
12h32m37s
